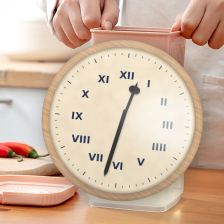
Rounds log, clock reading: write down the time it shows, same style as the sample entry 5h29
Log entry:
12h32
